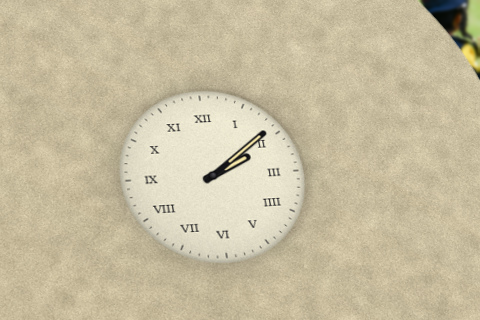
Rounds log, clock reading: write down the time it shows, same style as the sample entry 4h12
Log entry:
2h09
